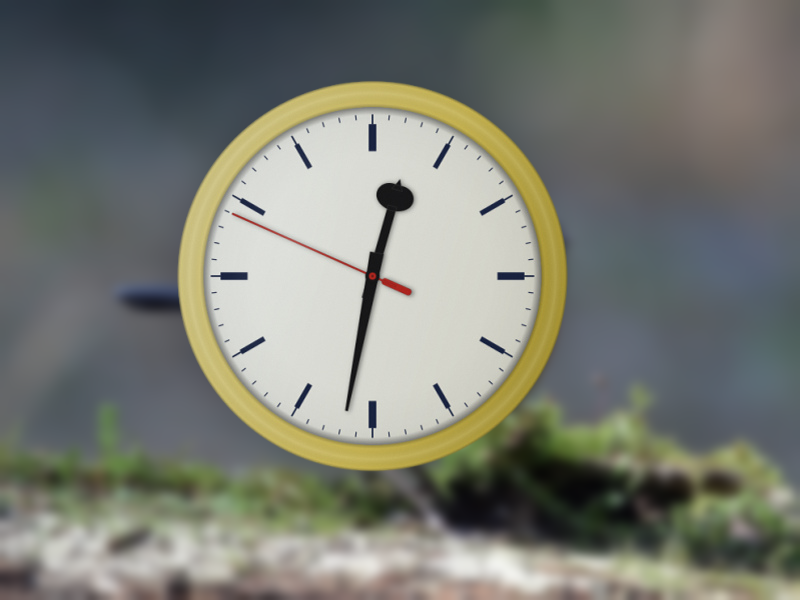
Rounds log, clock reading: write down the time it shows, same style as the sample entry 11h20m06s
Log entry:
12h31m49s
